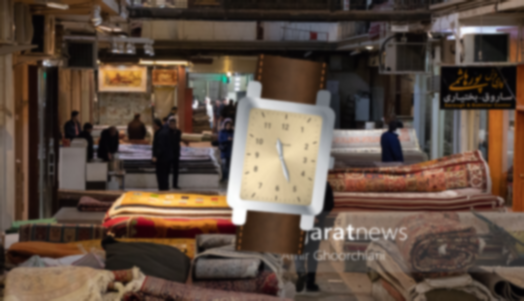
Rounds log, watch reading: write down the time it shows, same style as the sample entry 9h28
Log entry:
11h26
